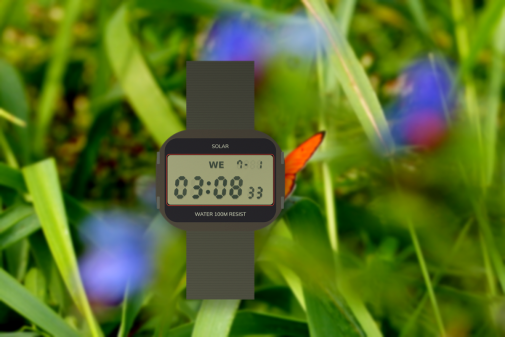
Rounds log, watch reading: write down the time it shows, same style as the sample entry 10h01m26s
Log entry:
3h08m33s
